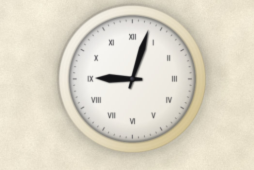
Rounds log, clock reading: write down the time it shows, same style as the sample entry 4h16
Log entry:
9h03
